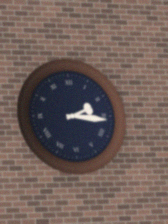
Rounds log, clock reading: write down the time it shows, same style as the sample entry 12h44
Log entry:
2h16
